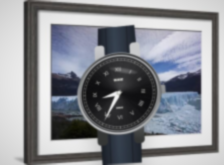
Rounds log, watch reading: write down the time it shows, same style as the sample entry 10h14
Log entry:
8h35
